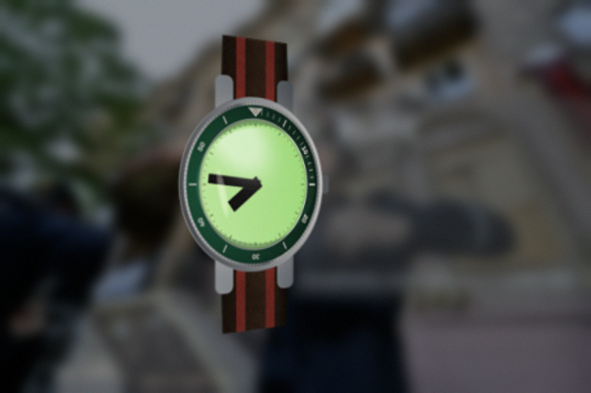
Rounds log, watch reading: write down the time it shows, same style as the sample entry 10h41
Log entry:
7h46
